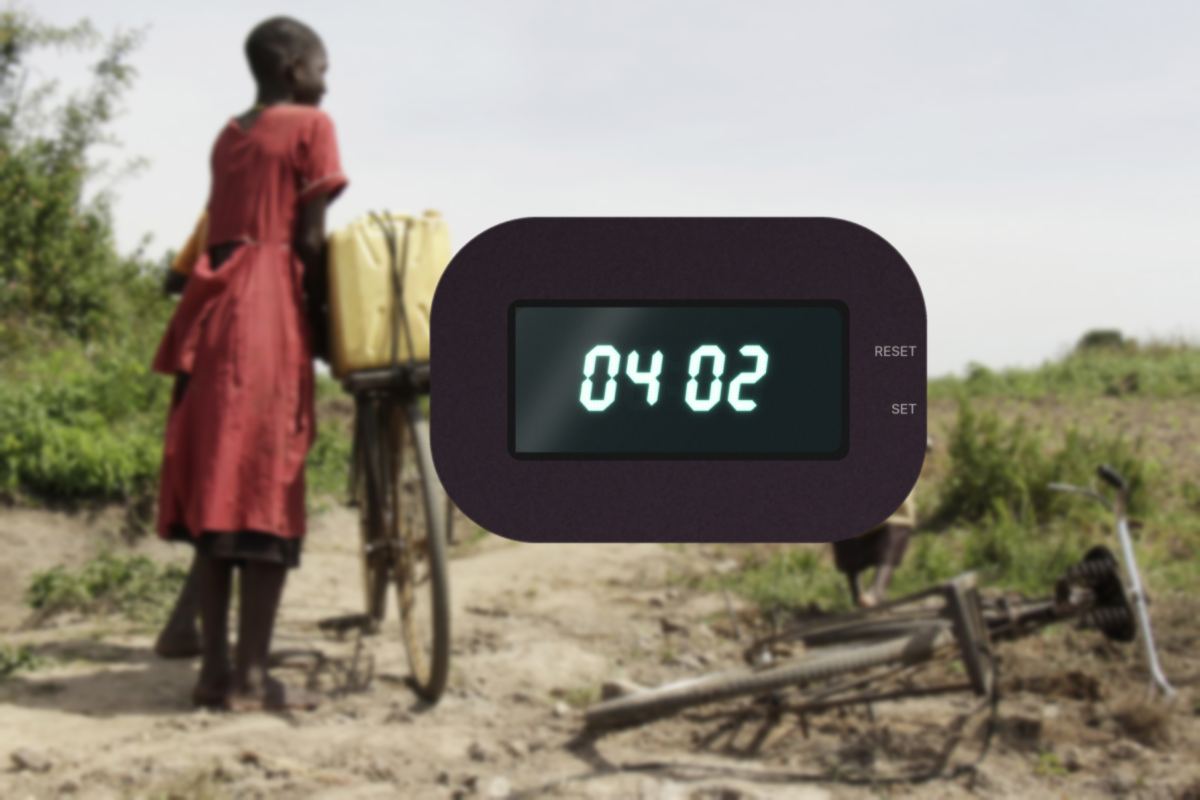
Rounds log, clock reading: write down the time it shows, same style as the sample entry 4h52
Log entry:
4h02
